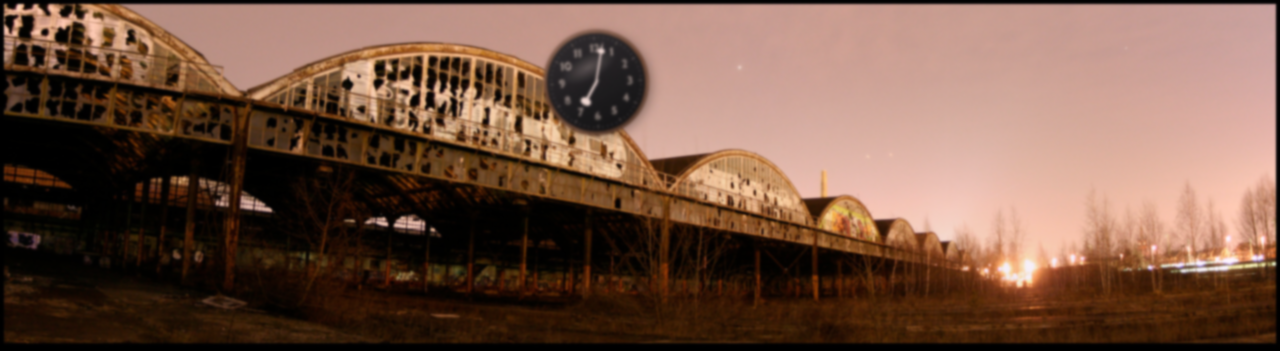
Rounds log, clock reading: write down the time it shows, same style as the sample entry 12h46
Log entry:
7h02
